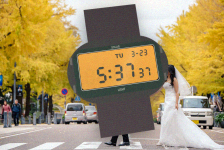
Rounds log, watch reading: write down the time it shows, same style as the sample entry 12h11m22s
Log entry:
5h37m37s
